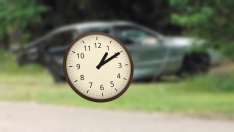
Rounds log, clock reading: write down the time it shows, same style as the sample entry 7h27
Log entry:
1h10
